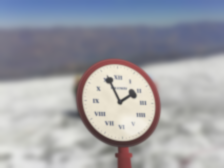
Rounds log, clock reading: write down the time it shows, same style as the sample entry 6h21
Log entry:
1h56
